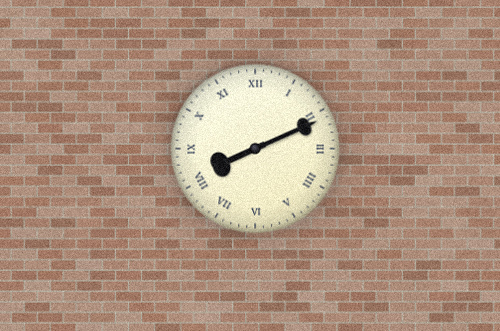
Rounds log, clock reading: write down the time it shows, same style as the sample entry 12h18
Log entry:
8h11
